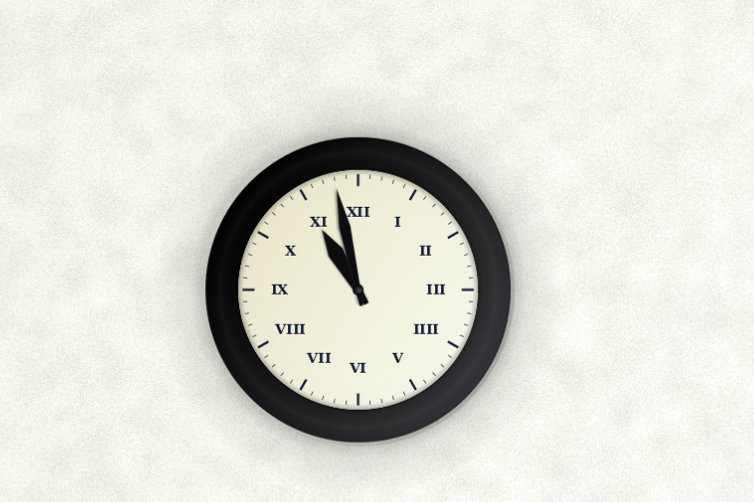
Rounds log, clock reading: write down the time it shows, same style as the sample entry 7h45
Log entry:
10h58
